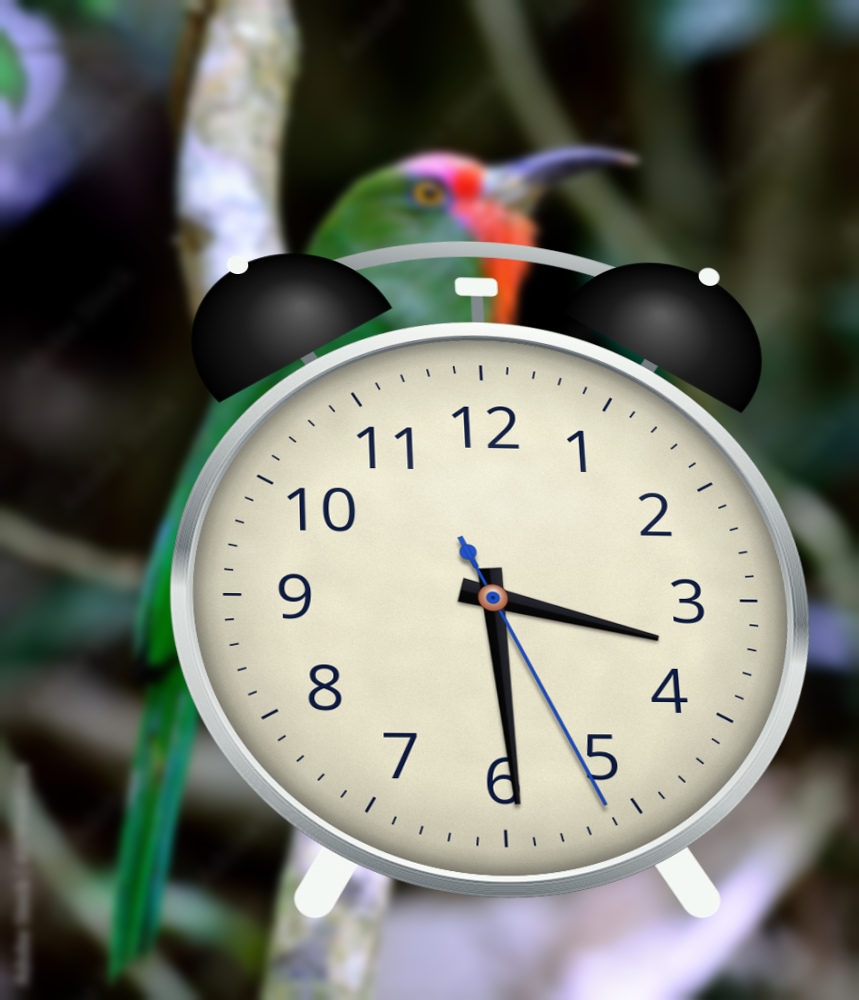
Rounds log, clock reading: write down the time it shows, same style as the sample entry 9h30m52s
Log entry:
3h29m26s
